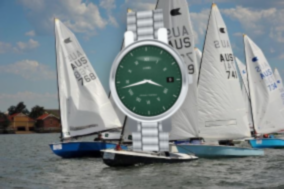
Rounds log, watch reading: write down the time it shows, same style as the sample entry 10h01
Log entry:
3h43
